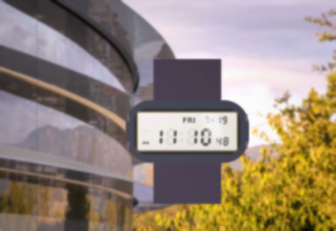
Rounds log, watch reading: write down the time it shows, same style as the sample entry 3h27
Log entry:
11h10
